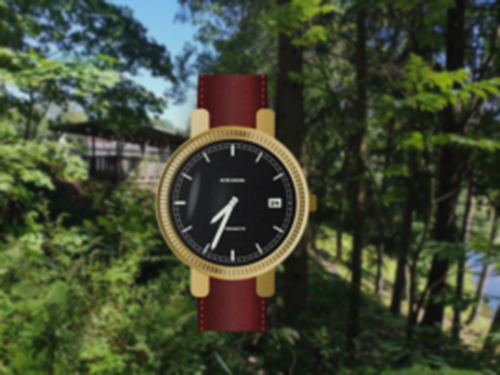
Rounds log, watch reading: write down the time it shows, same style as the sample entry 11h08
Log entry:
7h34
